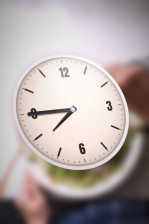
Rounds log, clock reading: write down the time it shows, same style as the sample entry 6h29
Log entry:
7h45
